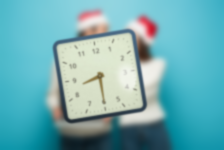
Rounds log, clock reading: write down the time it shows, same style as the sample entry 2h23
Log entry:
8h30
